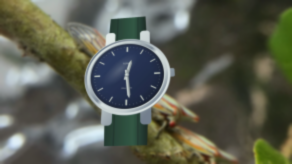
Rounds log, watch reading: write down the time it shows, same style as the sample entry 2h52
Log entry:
12h29
